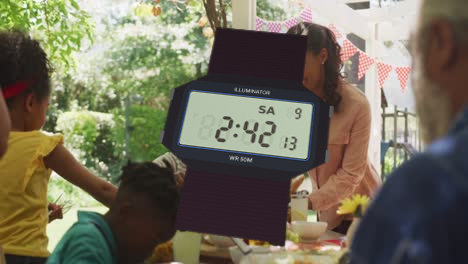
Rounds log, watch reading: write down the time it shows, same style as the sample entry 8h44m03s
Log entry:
2h42m13s
